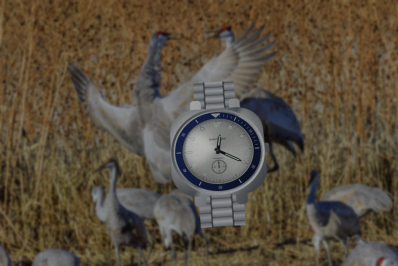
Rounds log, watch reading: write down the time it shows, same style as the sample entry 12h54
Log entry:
12h20
